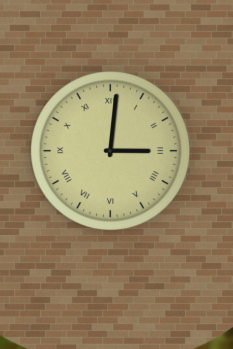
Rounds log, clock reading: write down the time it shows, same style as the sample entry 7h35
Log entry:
3h01
